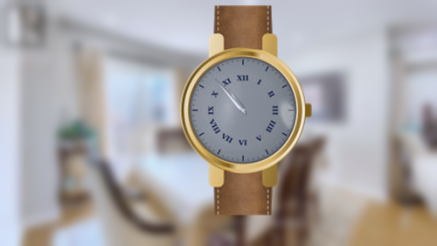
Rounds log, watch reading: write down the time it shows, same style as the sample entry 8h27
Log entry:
10h53
